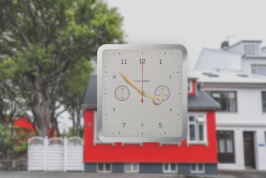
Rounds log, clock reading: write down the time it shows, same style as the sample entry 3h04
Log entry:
3h52
